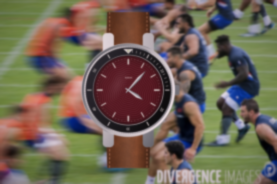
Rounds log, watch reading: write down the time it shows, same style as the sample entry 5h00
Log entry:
4h07
